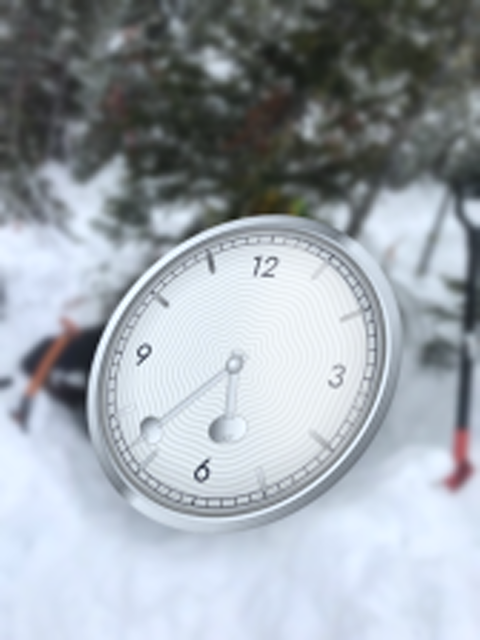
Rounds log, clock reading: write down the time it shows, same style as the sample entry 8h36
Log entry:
5h37
